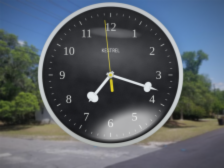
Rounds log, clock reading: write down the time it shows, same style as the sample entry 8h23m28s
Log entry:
7h17m59s
